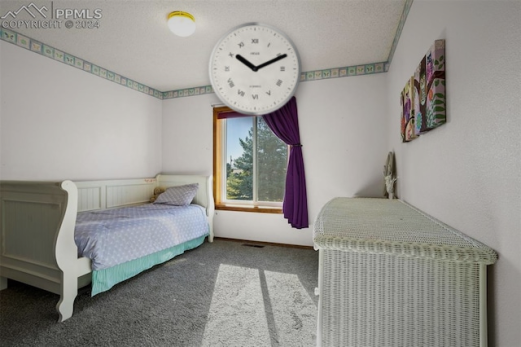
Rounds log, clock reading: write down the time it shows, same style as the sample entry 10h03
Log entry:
10h11
